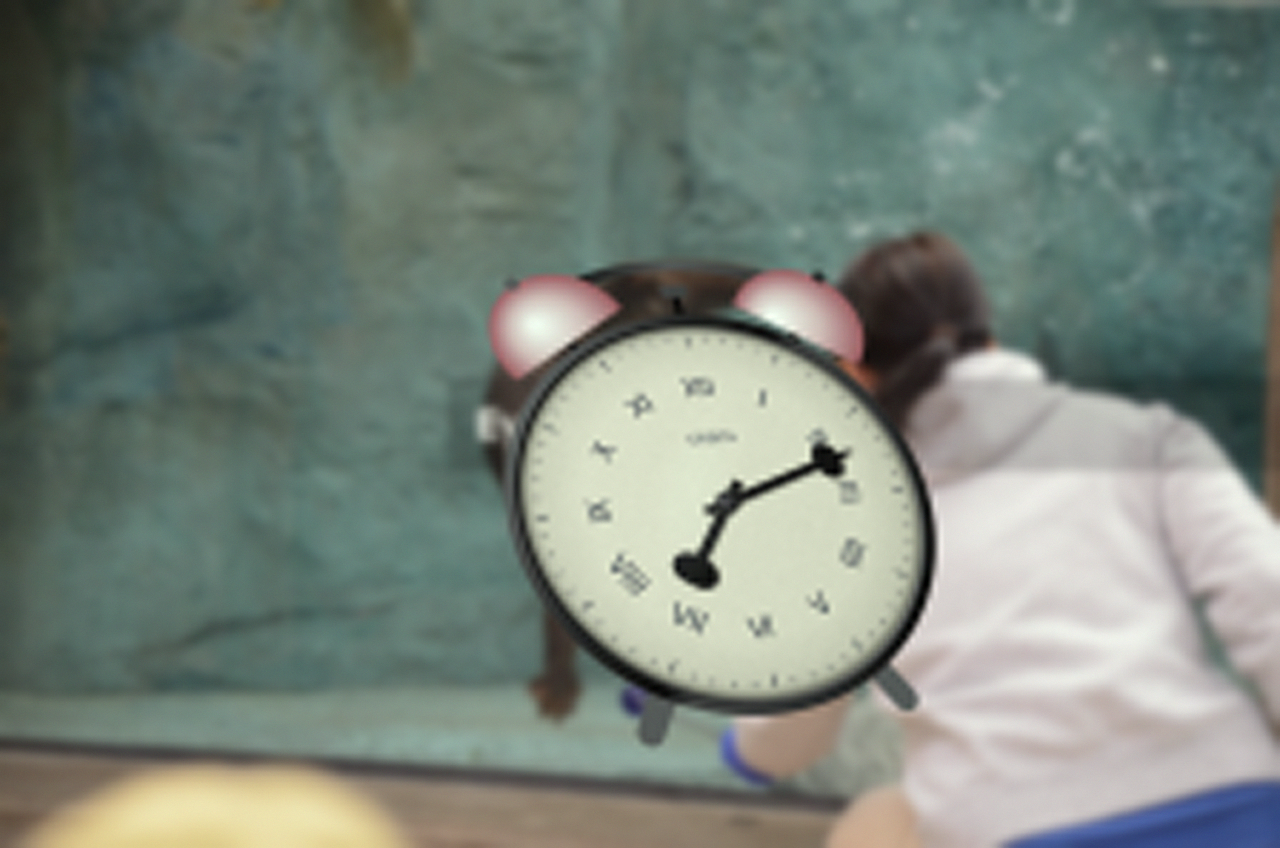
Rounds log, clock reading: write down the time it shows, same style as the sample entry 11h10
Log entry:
7h12
